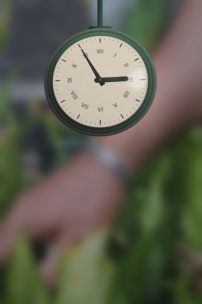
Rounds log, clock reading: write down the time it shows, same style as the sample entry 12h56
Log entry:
2h55
